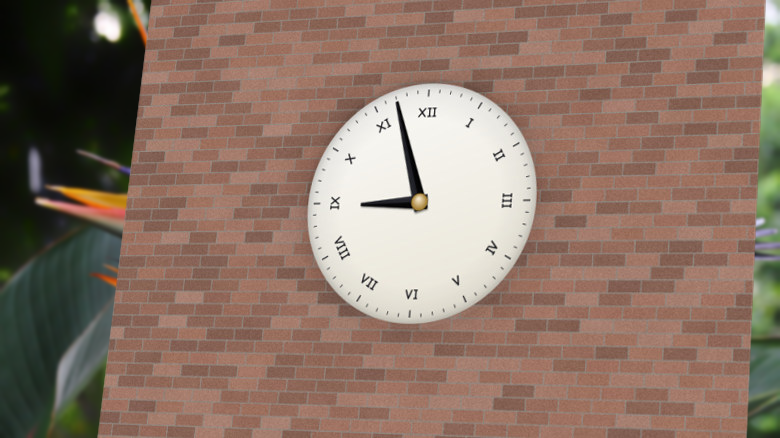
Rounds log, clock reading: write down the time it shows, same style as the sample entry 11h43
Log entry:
8h57
